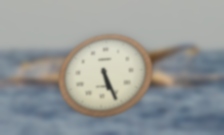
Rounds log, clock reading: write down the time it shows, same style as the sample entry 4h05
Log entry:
5h26
